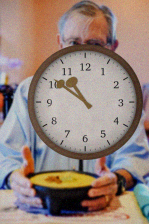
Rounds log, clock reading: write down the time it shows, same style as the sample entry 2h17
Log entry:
10h51
